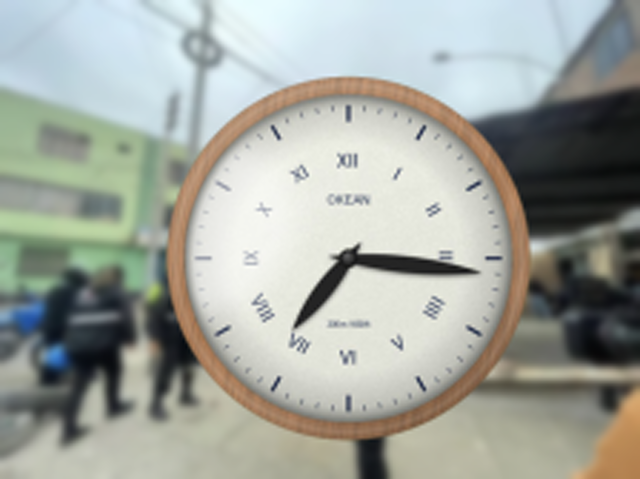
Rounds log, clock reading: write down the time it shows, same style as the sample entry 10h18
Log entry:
7h16
